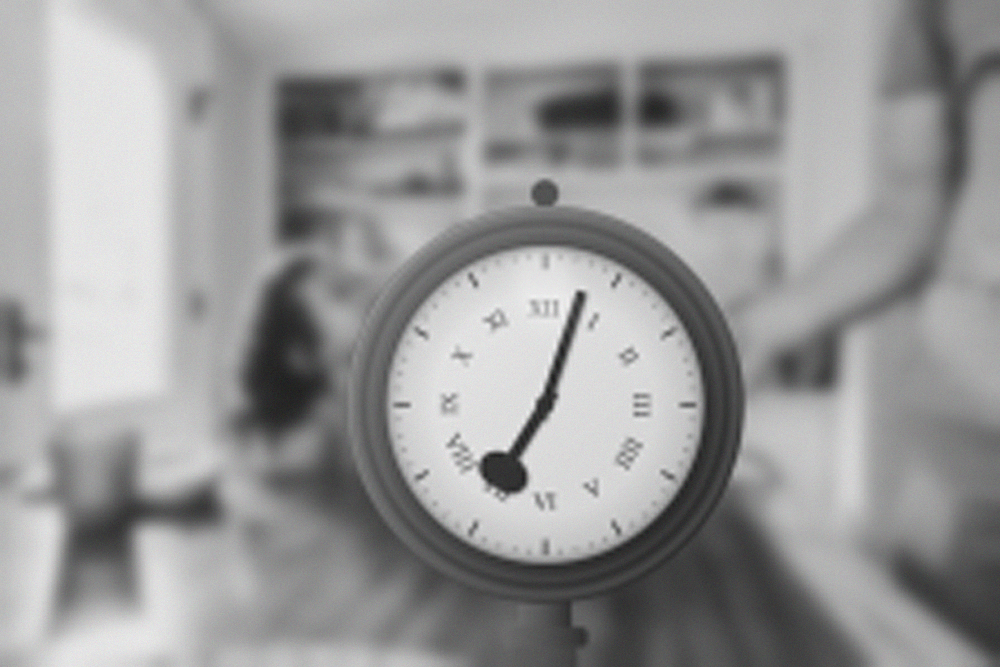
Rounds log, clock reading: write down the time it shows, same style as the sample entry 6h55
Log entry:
7h03
